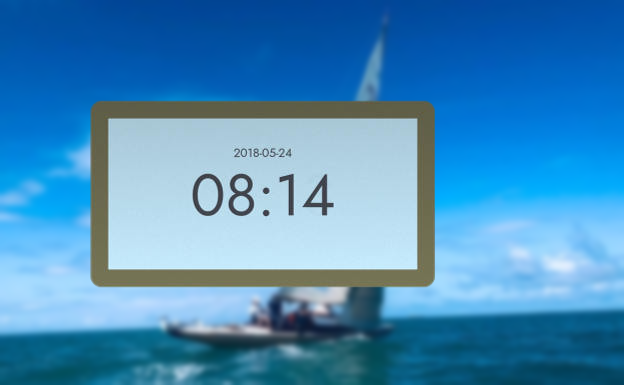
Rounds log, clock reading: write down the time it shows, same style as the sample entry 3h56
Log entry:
8h14
